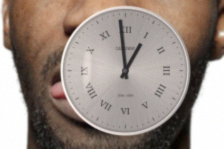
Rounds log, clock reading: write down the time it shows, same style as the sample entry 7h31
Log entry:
12h59
